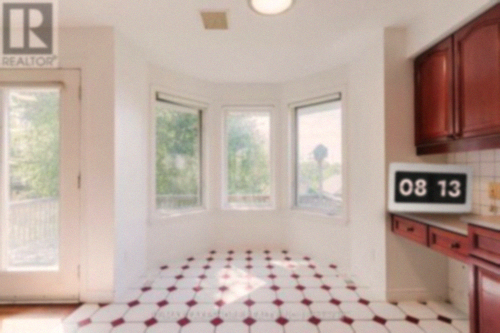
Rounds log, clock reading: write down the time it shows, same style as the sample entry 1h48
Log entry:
8h13
